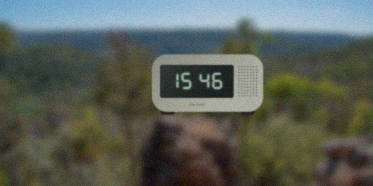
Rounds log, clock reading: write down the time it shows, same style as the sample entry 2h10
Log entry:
15h46
